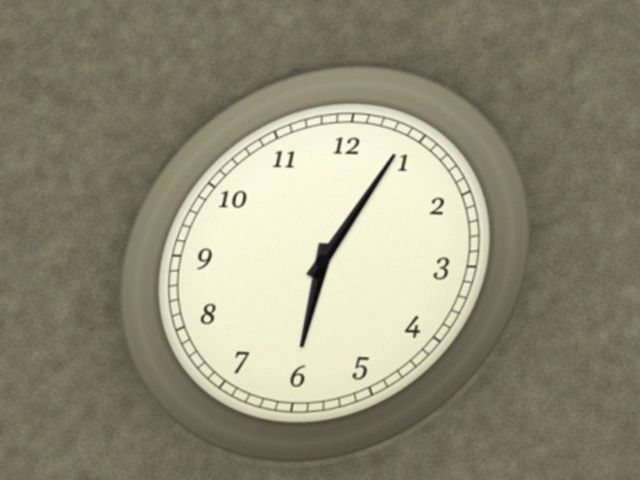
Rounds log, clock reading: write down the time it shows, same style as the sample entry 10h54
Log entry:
6h04
